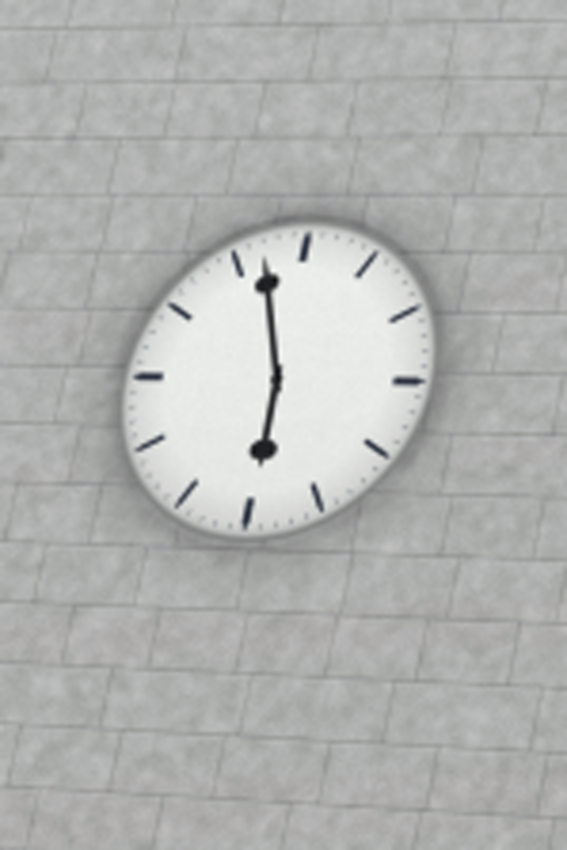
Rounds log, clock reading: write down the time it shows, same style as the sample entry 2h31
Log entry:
5h57
